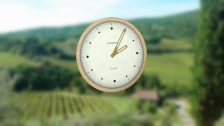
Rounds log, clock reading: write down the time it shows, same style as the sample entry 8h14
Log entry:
2h05
